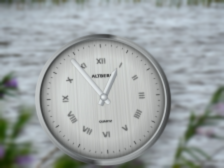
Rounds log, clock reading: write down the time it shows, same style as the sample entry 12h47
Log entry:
12h54
